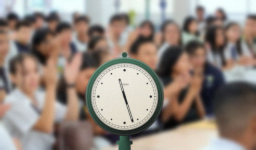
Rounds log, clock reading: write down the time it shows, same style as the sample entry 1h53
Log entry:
11h27
